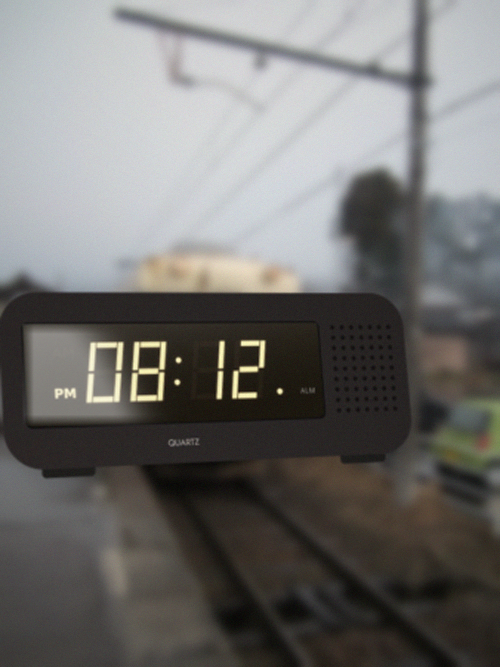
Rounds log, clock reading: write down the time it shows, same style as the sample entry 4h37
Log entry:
8h12
